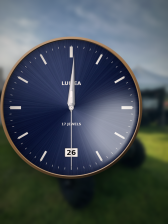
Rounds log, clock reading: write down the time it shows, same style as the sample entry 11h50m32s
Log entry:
12h00m30s
